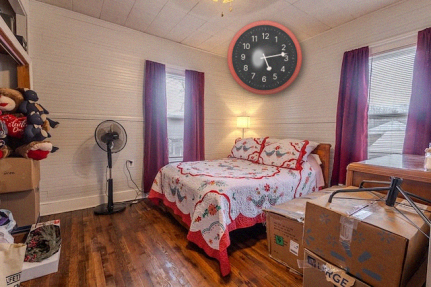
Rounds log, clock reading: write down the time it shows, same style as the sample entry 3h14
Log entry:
5h13
